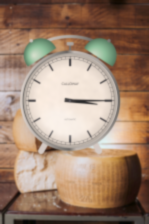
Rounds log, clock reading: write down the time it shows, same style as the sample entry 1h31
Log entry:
3h15
